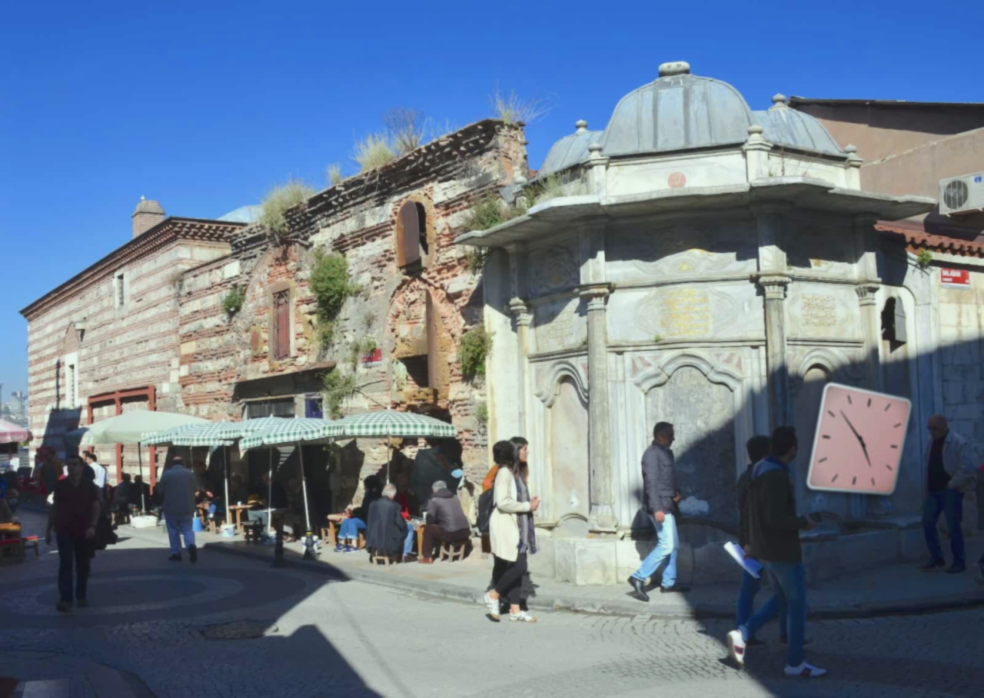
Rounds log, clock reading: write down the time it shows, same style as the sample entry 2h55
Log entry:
4h52
